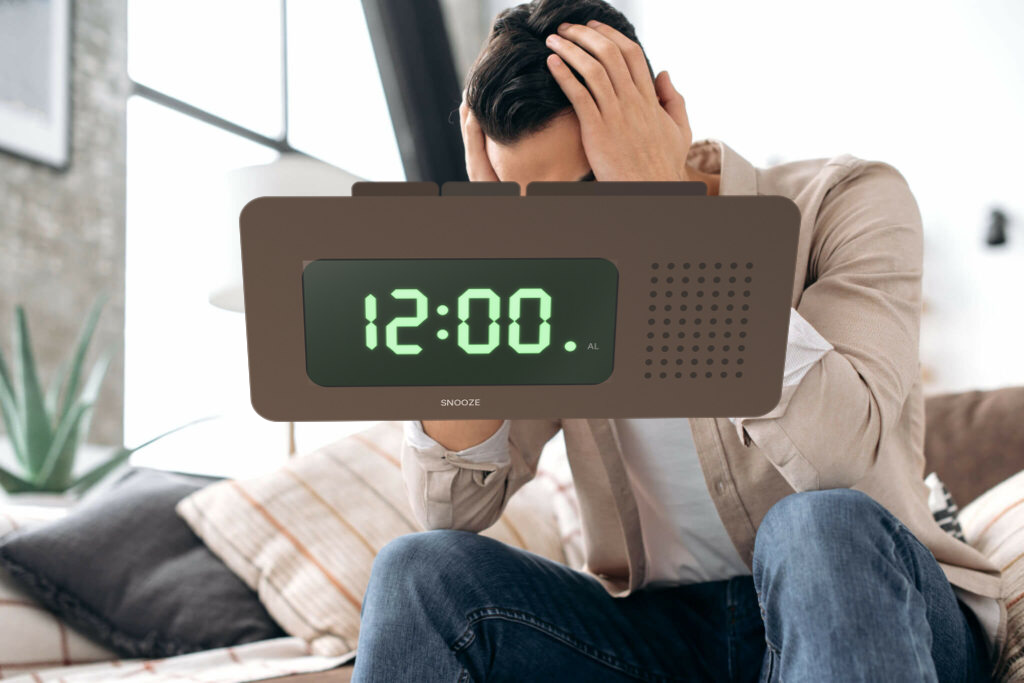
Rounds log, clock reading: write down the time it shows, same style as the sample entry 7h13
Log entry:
12h00
